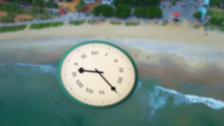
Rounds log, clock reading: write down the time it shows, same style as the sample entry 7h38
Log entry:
9h25
